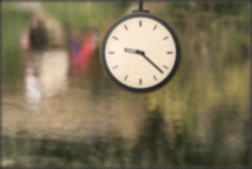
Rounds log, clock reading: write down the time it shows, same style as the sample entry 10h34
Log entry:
9h22
